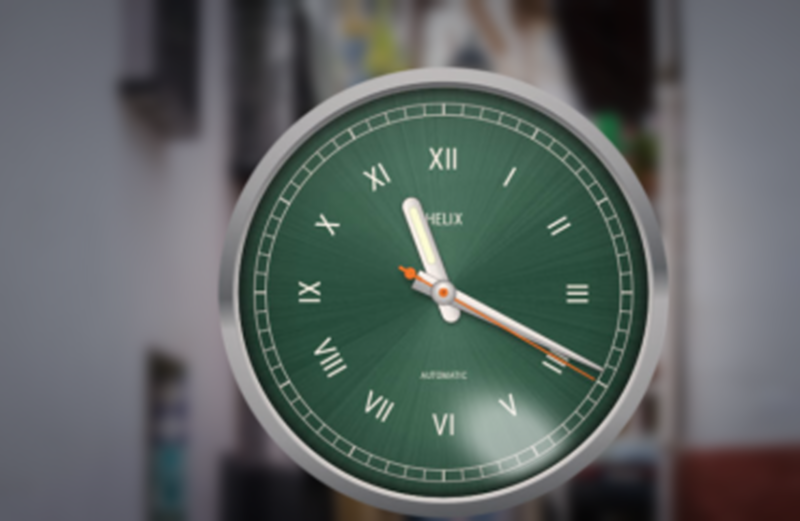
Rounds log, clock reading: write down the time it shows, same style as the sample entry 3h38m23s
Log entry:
11h19m20s
